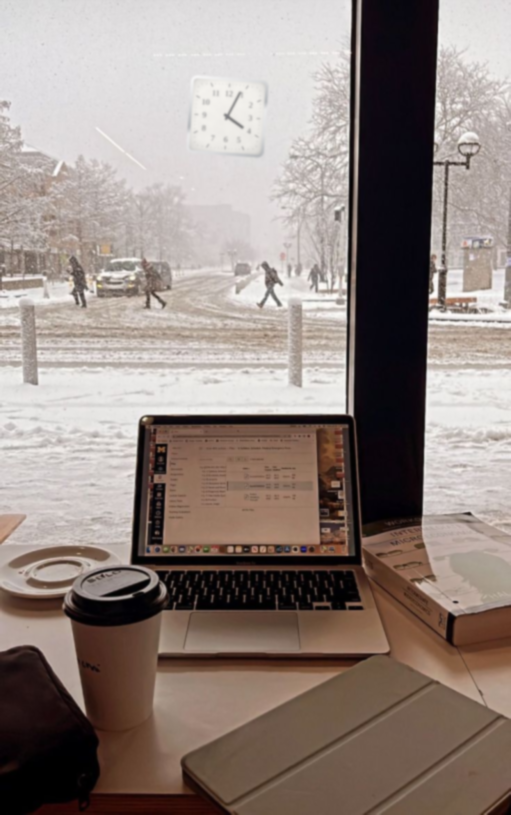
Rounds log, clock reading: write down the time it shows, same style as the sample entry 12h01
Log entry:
4h04
